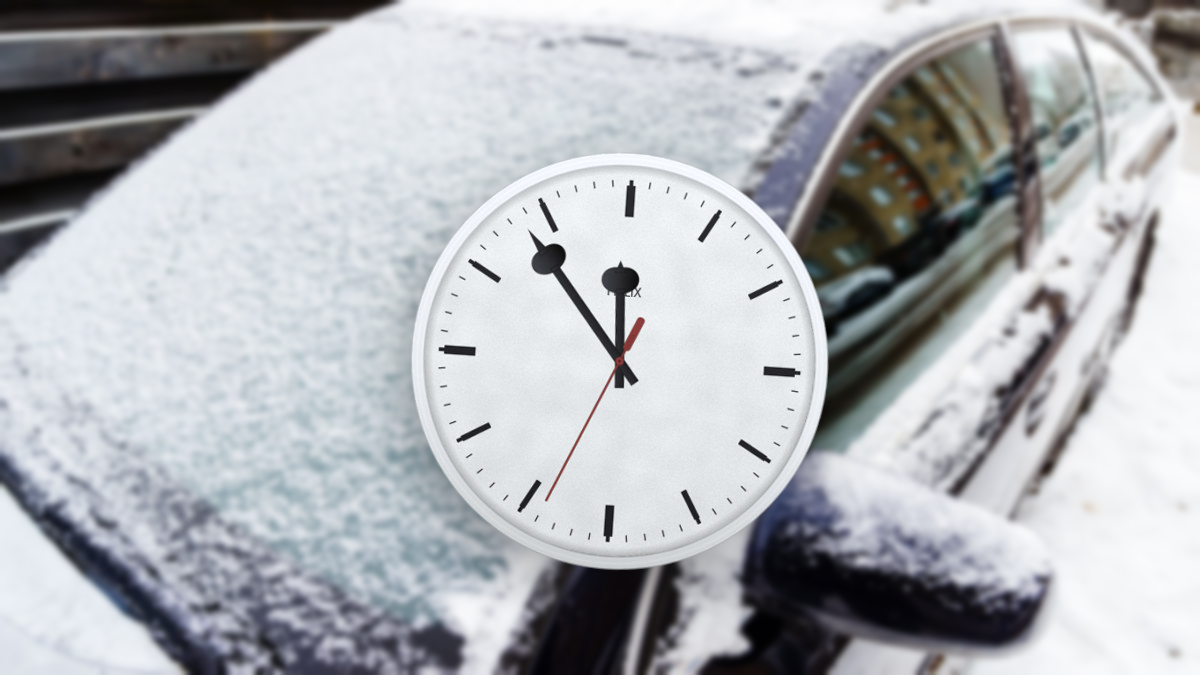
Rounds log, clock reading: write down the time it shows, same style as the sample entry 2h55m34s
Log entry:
11h53m34s
